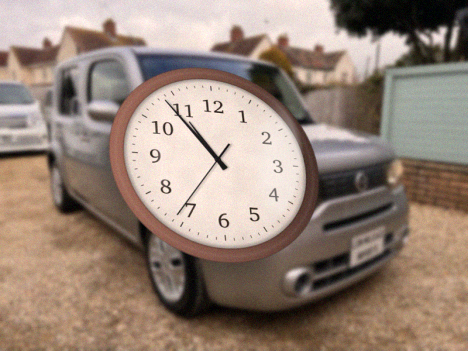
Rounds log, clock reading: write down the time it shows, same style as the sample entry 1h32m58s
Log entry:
10h53m36s
